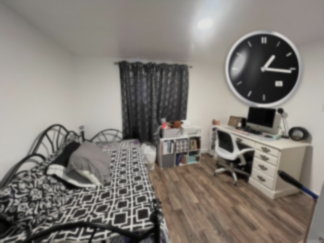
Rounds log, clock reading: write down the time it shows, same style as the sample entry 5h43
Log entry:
1h16
